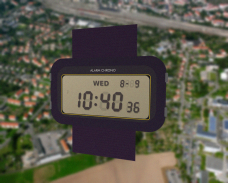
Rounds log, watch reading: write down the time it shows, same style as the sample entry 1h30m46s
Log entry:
10h40m36s
